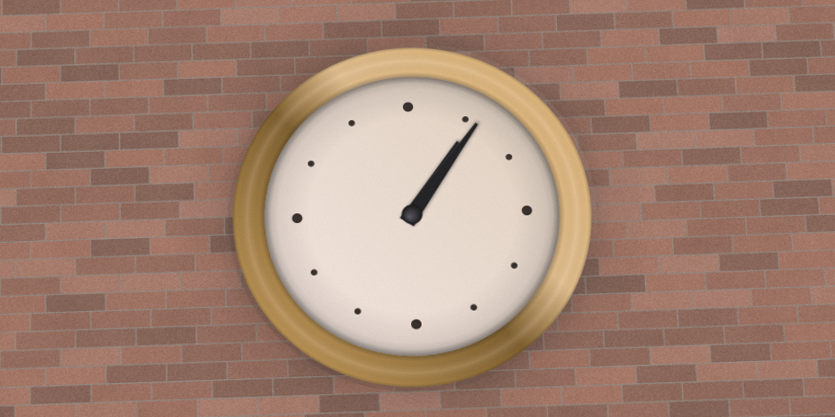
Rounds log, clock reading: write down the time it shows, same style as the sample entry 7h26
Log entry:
1h06
